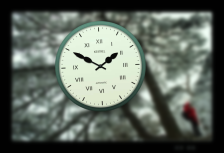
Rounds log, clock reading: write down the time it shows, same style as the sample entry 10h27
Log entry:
1h50
